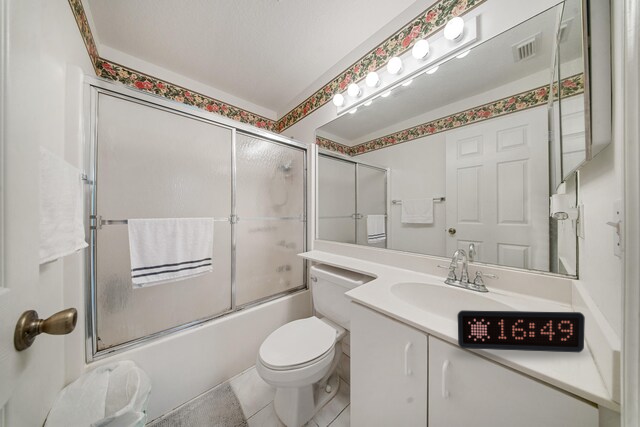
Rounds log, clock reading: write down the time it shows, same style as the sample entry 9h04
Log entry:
16h49
